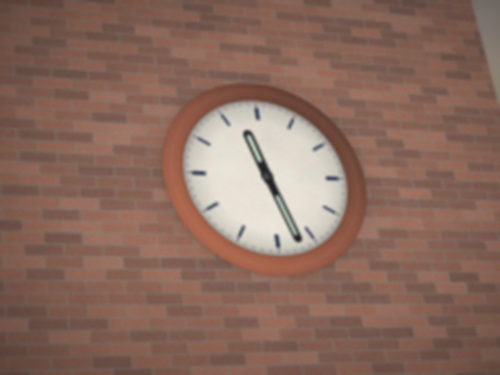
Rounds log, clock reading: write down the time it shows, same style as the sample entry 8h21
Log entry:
11h27
